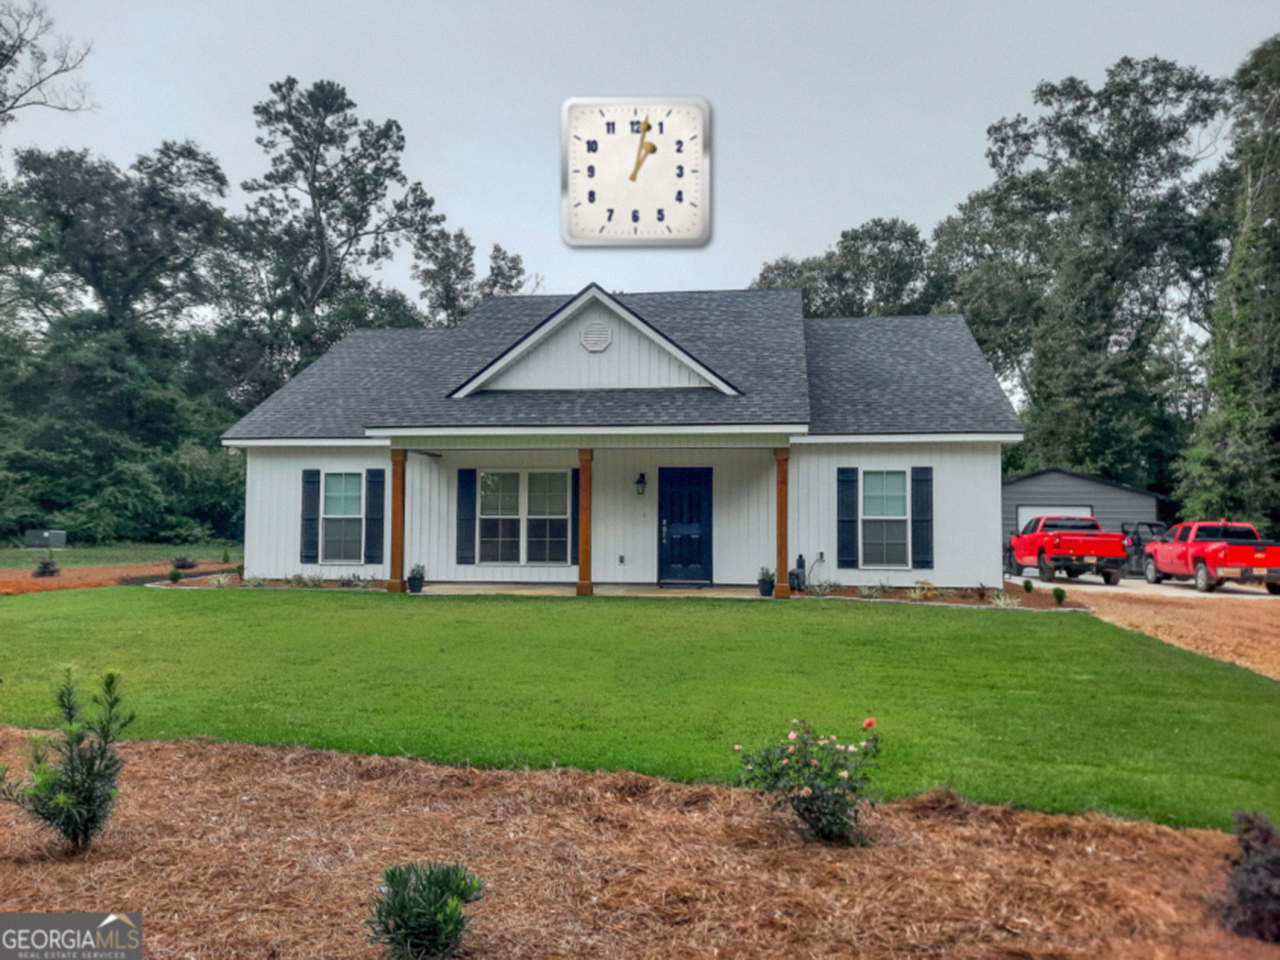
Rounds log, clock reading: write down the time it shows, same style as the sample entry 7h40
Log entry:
1h02
